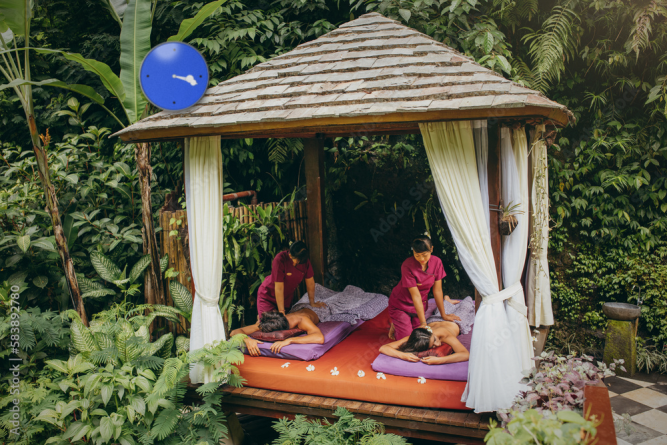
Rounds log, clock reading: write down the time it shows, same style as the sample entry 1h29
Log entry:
3h18
